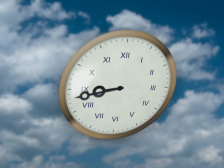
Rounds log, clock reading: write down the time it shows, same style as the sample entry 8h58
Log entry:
8h43
